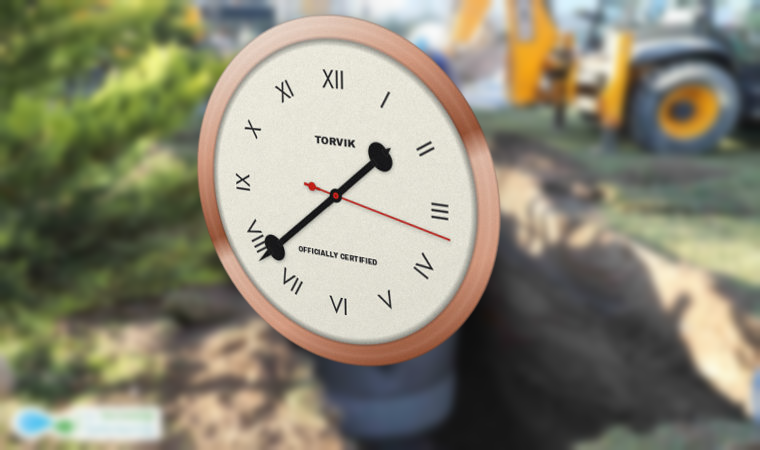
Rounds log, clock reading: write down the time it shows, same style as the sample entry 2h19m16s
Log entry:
1h38m17s
